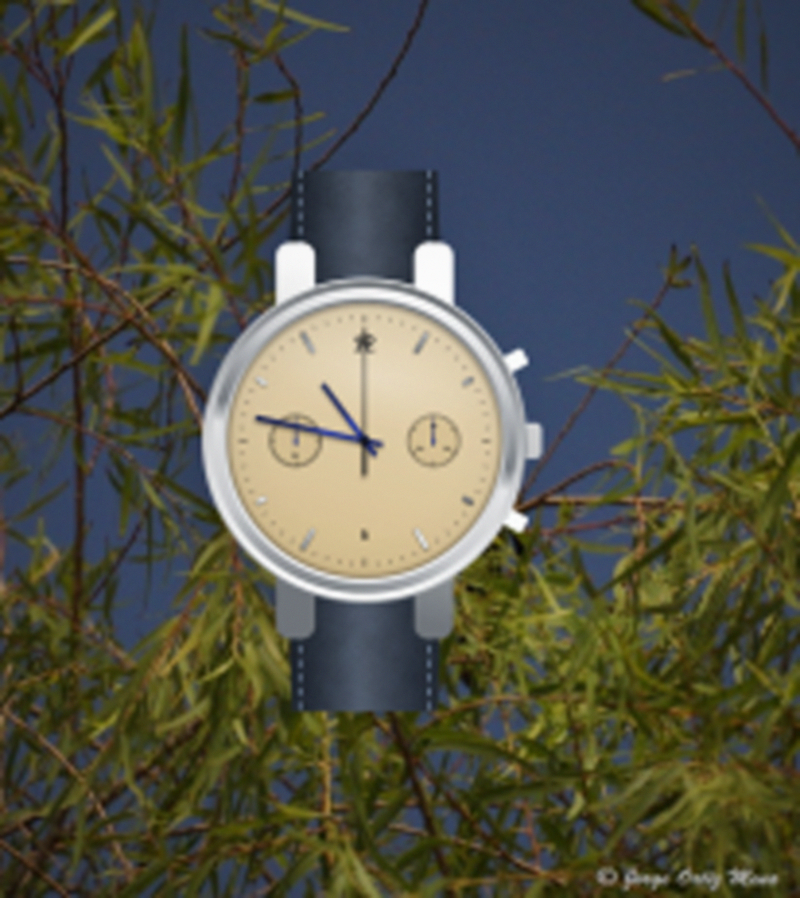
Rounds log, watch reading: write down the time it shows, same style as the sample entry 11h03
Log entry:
10h47
